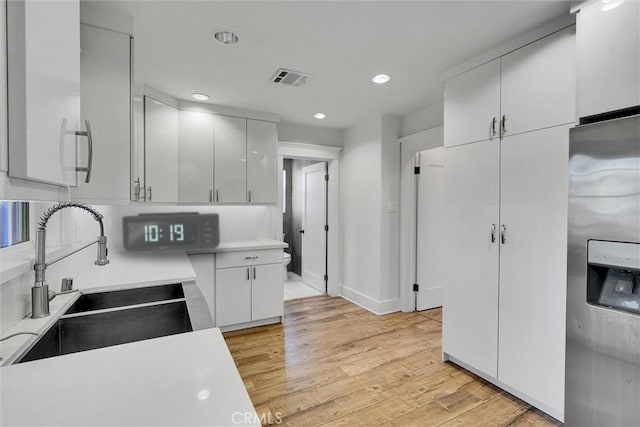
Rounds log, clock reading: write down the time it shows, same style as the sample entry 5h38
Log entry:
10h19
